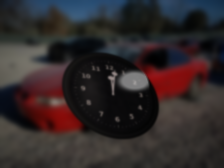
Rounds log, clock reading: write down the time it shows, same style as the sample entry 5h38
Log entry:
12h02
